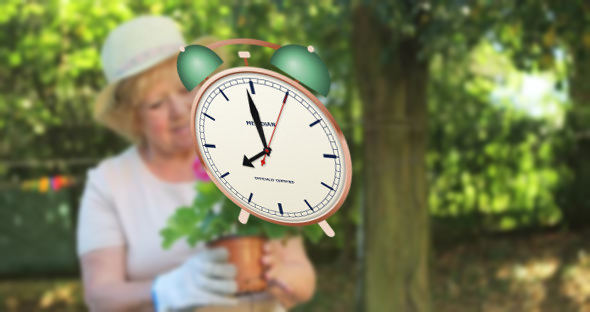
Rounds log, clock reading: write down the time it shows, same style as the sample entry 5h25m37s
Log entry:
7h59m05s
